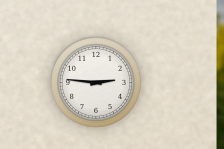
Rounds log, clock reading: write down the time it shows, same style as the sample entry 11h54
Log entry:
2h46
